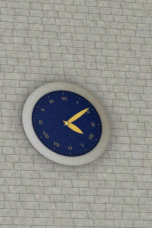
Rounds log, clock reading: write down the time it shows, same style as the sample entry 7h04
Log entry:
4h09
